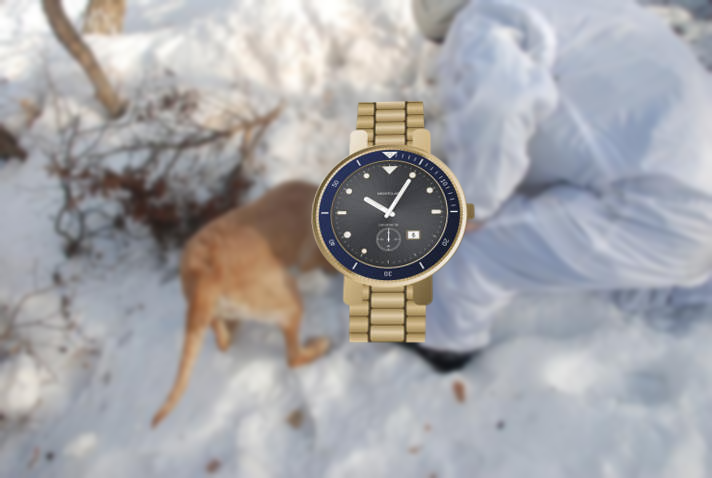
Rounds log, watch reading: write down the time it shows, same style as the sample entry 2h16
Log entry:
10h05
